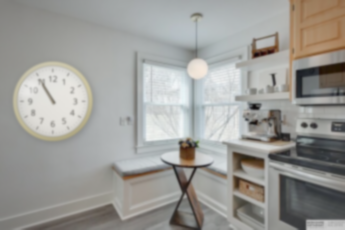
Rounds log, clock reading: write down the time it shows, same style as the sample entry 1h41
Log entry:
10h55
